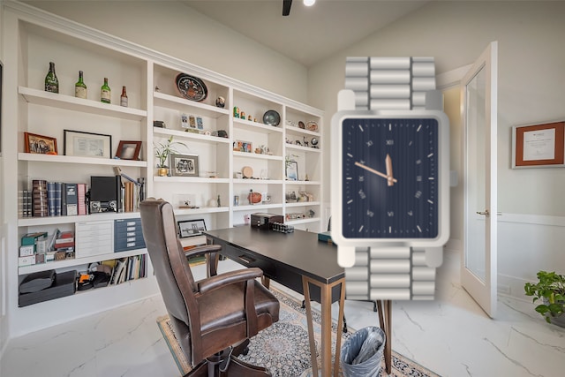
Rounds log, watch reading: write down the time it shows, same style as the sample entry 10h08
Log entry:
11h49
